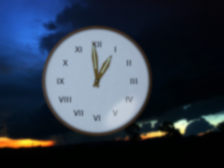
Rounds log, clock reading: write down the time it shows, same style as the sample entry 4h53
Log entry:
12h59
